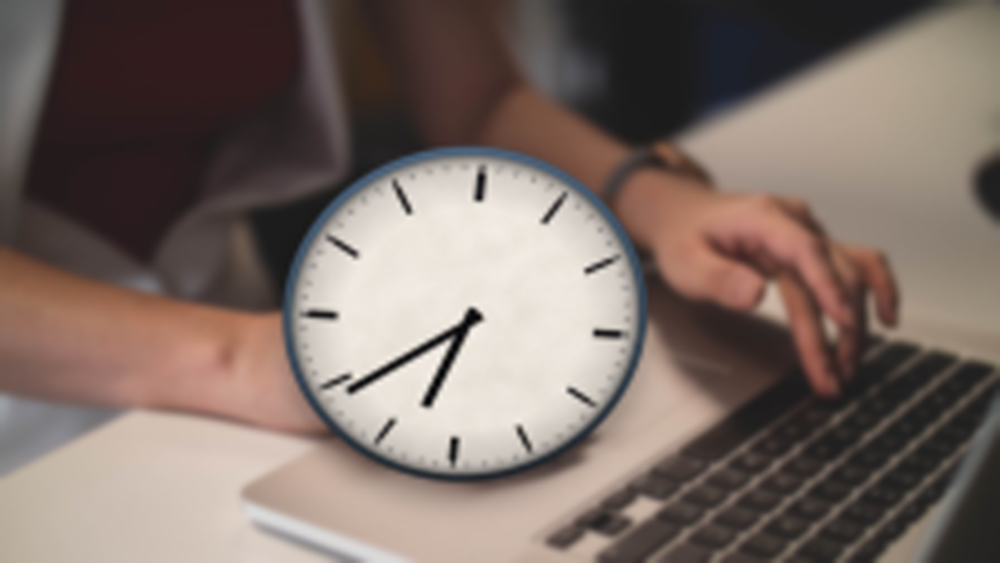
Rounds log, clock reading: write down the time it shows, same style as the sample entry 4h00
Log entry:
6h39
